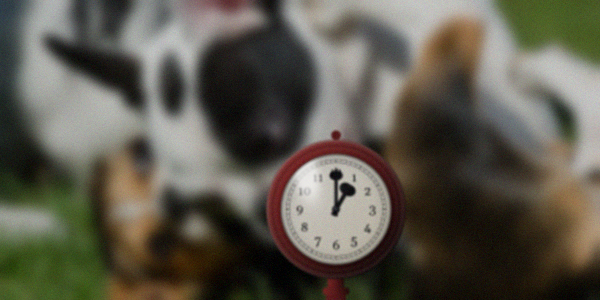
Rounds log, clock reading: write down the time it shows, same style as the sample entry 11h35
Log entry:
1h00
